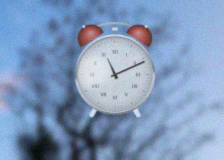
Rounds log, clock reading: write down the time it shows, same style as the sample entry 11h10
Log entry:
11h11
